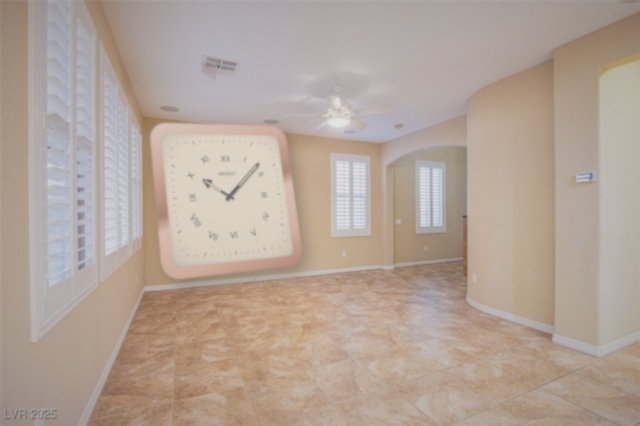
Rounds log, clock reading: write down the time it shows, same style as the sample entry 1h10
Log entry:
10h08
